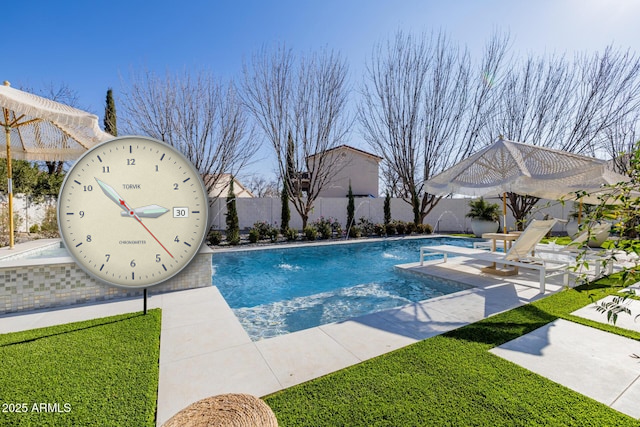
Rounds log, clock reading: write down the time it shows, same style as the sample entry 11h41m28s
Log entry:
2h52m23s
